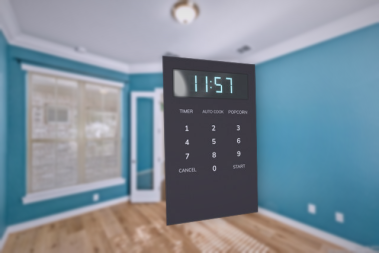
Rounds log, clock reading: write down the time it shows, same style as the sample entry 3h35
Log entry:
11h57
